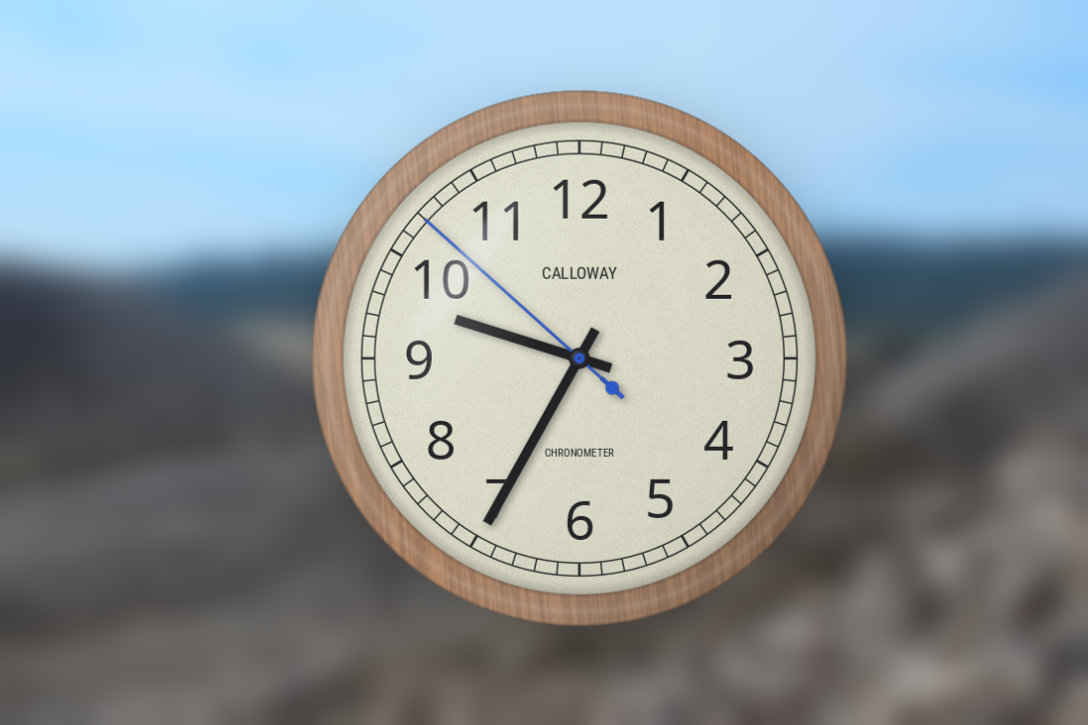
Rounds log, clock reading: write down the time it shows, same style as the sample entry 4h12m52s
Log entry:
9h34m52s
